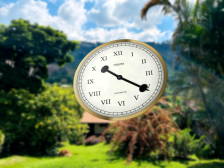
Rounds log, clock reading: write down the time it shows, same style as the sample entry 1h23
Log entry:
10h21
